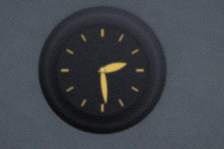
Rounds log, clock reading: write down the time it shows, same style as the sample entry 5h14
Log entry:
2h29
